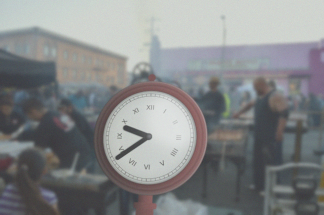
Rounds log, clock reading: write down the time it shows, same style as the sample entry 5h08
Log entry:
9h39
